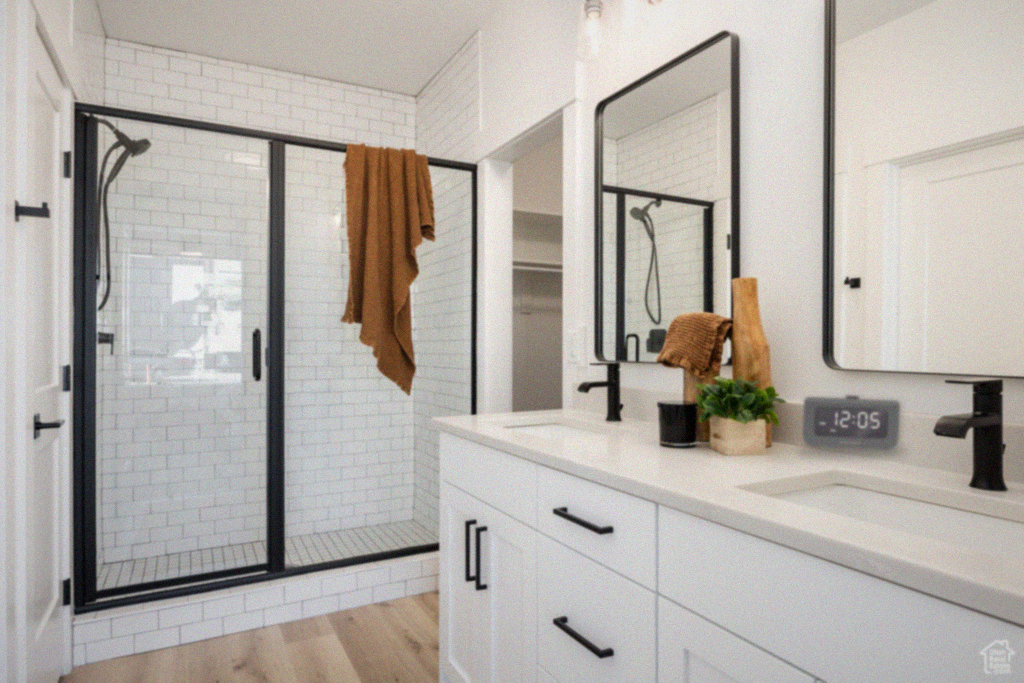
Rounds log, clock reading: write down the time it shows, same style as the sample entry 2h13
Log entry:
12h05
